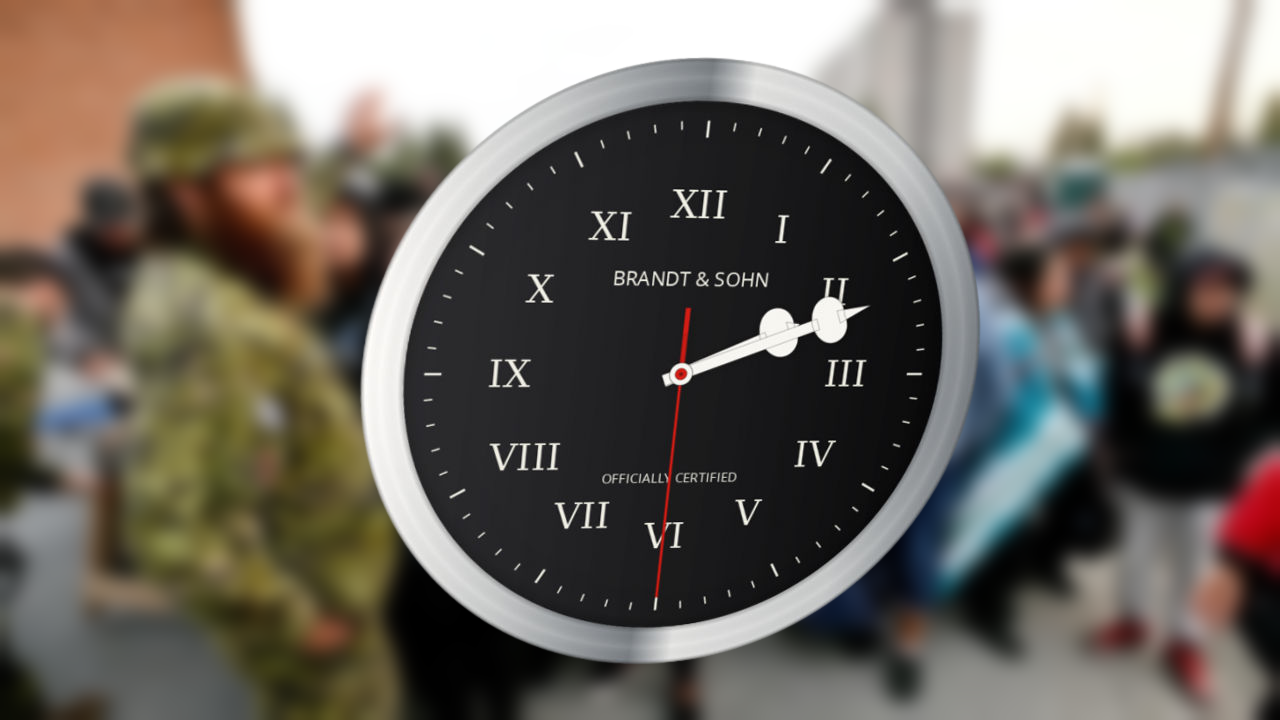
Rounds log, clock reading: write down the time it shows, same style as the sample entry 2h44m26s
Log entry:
2h11m30s
